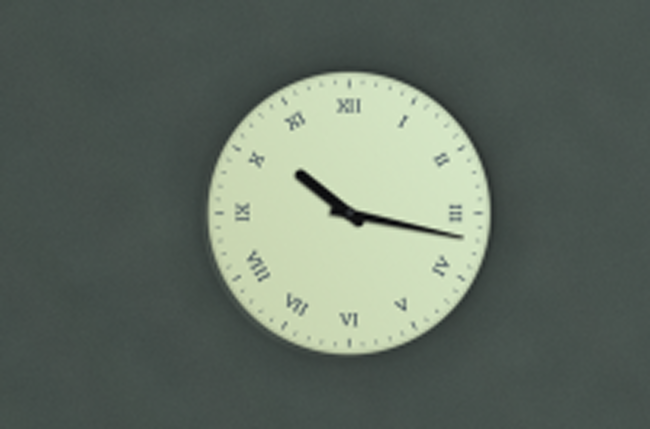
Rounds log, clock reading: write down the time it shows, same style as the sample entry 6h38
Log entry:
10h17
